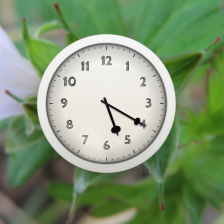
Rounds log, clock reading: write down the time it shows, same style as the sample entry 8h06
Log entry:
5h20
